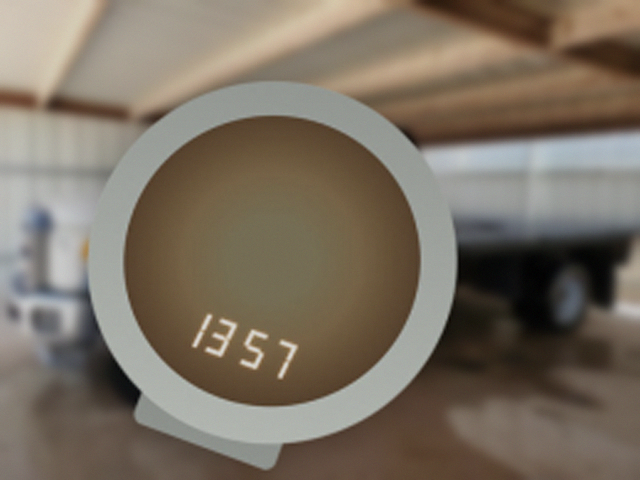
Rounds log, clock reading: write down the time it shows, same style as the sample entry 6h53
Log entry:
13h57
